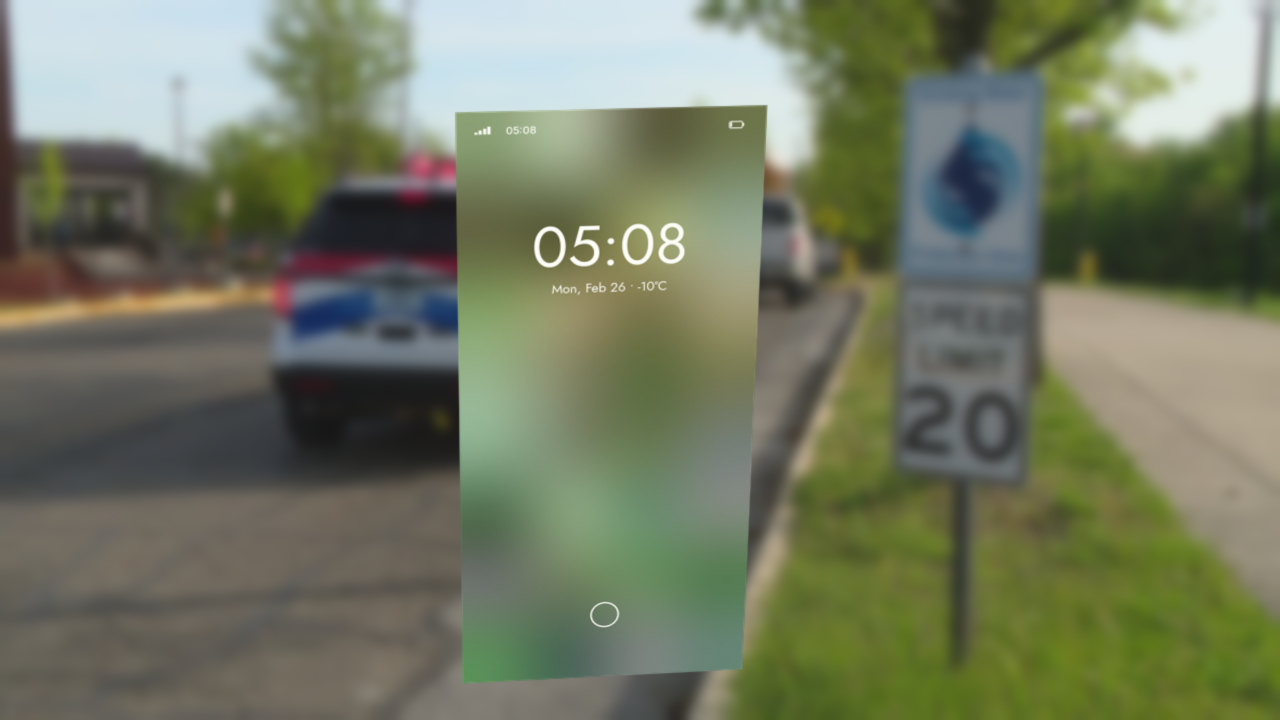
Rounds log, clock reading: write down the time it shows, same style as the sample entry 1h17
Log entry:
5h08
